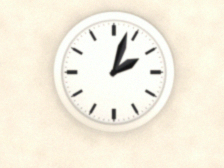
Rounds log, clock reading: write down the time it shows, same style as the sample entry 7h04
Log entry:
2h03
